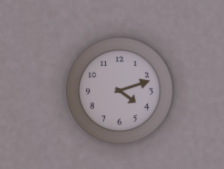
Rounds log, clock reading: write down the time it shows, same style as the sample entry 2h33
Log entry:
4h12
